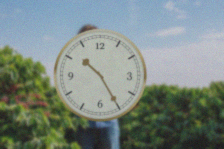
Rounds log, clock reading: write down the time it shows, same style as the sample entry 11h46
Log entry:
10h25
